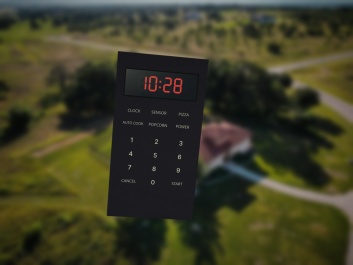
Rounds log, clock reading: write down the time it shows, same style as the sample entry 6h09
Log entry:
10h28
